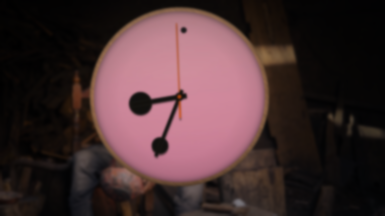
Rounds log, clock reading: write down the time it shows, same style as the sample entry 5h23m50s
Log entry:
8h32m59s
